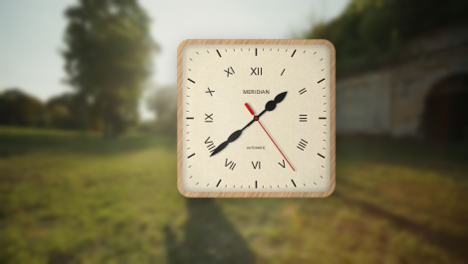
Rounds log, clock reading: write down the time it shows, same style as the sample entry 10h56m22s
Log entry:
1h38m24s
